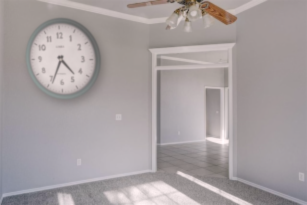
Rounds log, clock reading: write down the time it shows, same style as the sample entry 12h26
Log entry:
4h34
